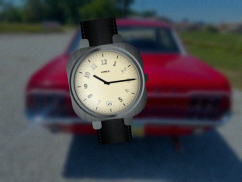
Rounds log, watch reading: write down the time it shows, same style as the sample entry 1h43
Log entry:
10h15
